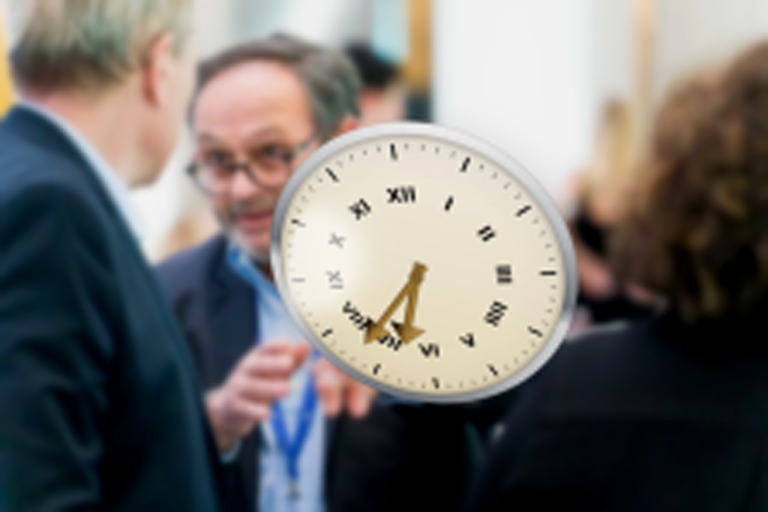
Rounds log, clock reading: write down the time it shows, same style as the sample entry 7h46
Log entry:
6h37
